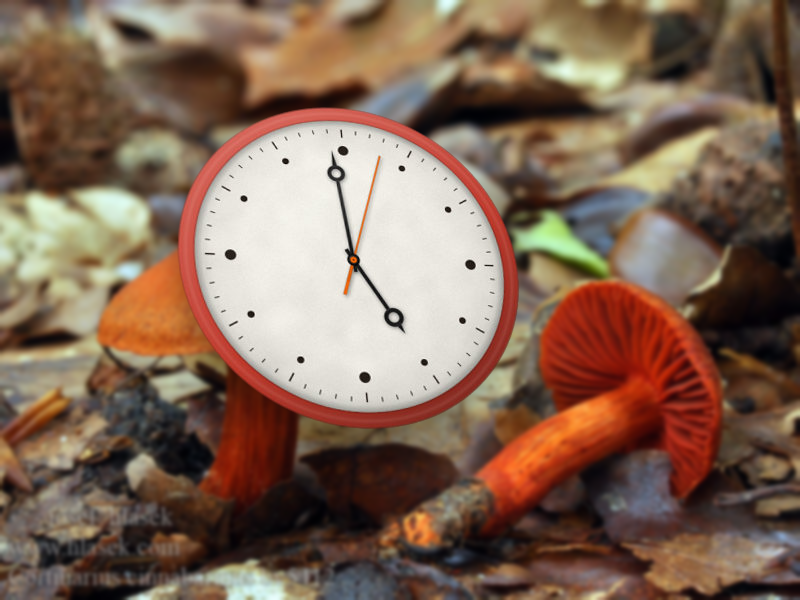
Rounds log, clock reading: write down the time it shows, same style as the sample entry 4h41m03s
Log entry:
4h59m03s
